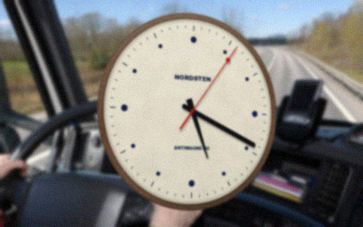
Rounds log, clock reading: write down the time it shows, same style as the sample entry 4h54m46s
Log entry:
5h19m06s
